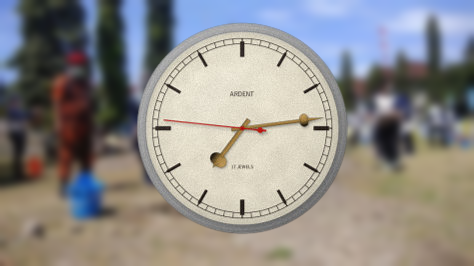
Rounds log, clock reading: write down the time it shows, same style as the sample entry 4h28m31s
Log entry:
7h13m46s
